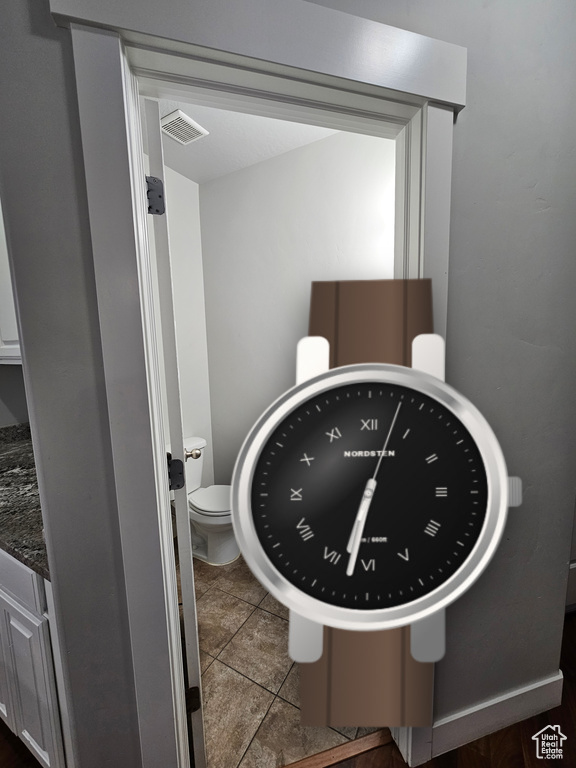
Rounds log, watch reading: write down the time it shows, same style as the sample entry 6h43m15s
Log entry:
6h32m03s
